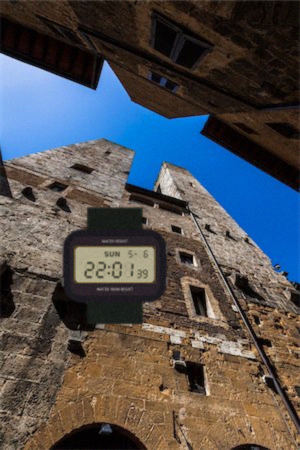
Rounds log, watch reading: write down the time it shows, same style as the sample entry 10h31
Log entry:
22h01
